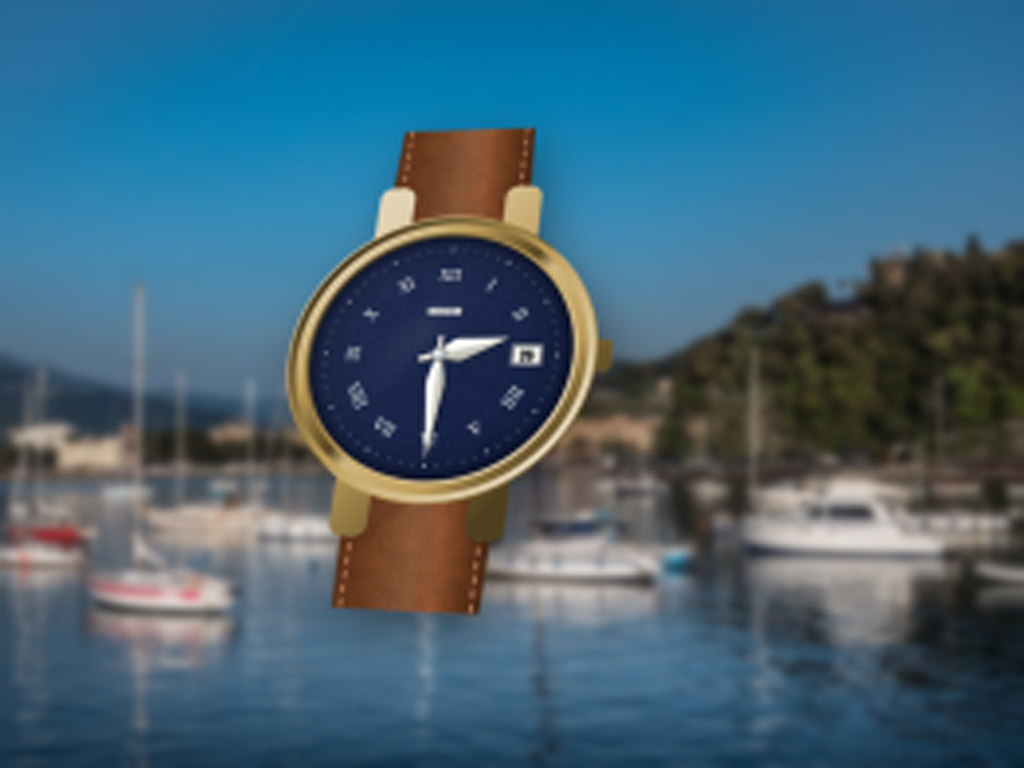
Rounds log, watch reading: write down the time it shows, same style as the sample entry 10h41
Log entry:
2h30
